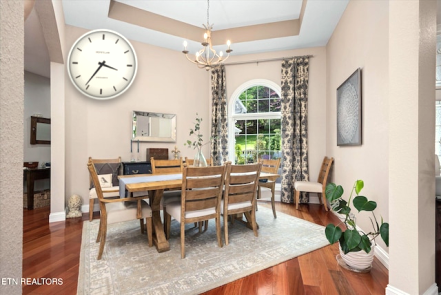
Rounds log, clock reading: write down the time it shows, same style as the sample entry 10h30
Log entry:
3h36
